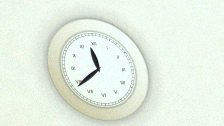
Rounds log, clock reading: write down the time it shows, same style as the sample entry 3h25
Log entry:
11h39
